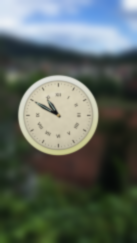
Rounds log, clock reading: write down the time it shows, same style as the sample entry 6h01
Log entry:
10h50
